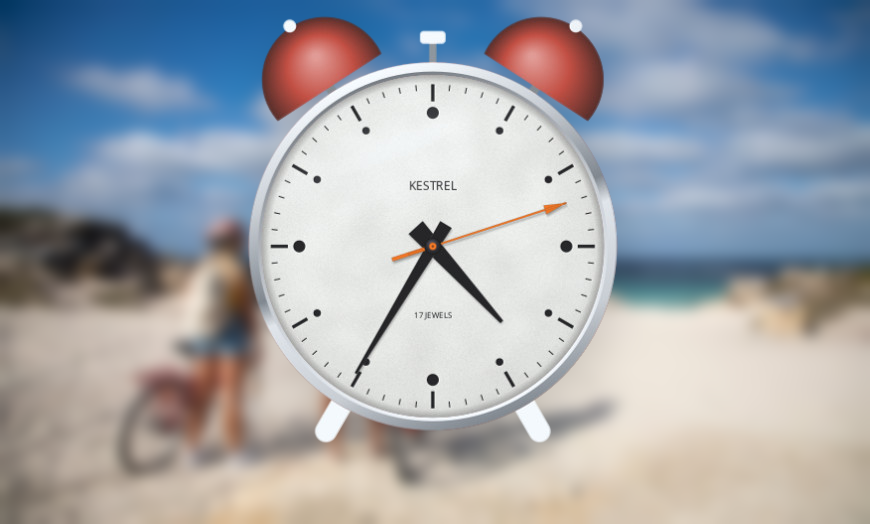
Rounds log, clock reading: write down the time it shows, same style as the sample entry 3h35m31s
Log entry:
4h35m12s
